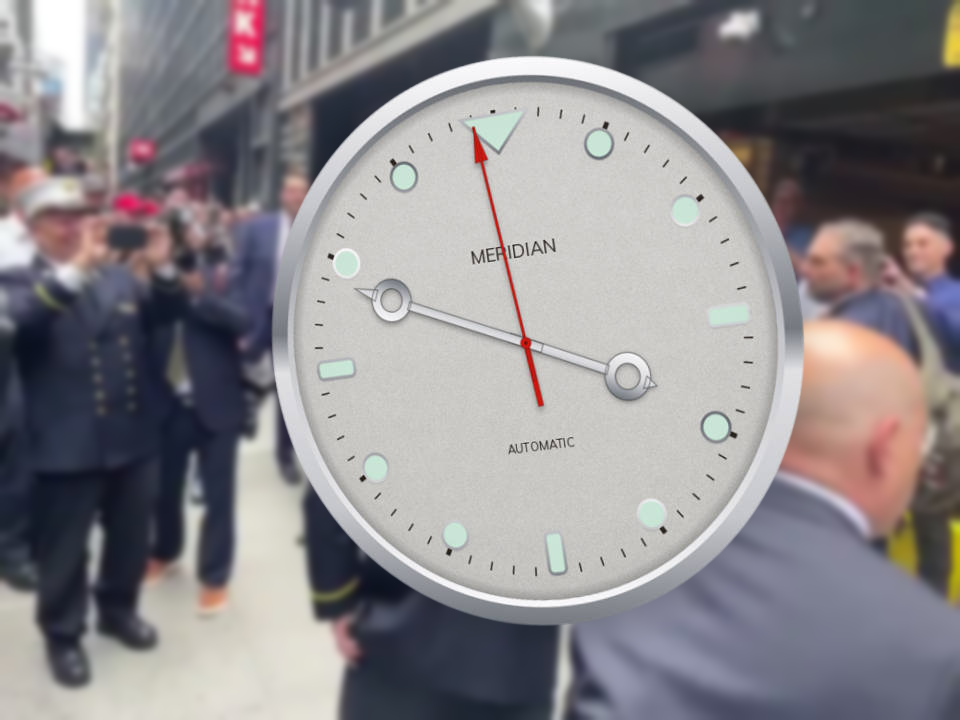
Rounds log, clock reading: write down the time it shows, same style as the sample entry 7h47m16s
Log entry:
3h48m59s
